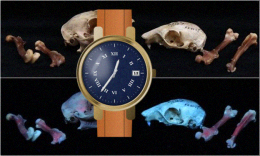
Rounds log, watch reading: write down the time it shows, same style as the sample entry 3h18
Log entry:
12h36
